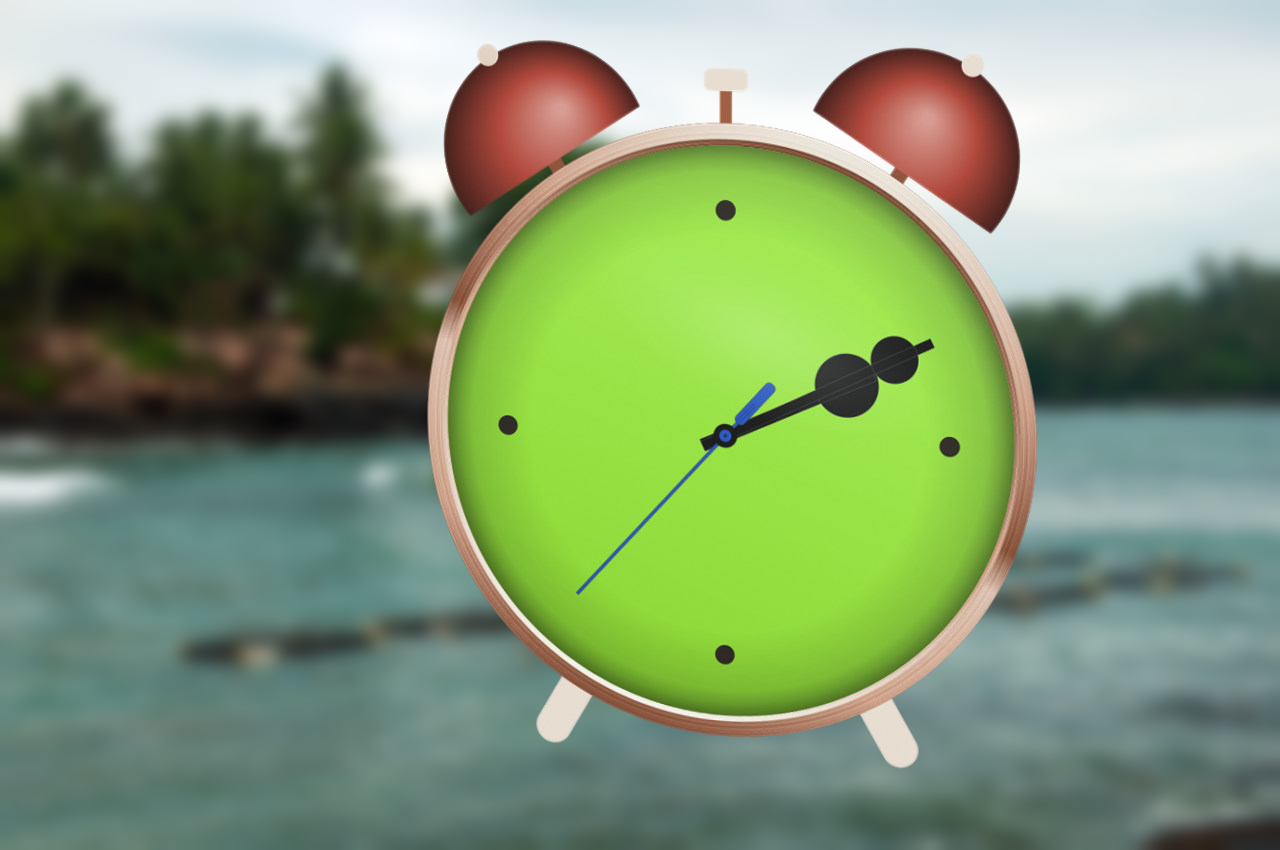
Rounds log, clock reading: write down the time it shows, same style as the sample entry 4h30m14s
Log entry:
2h10m37s
